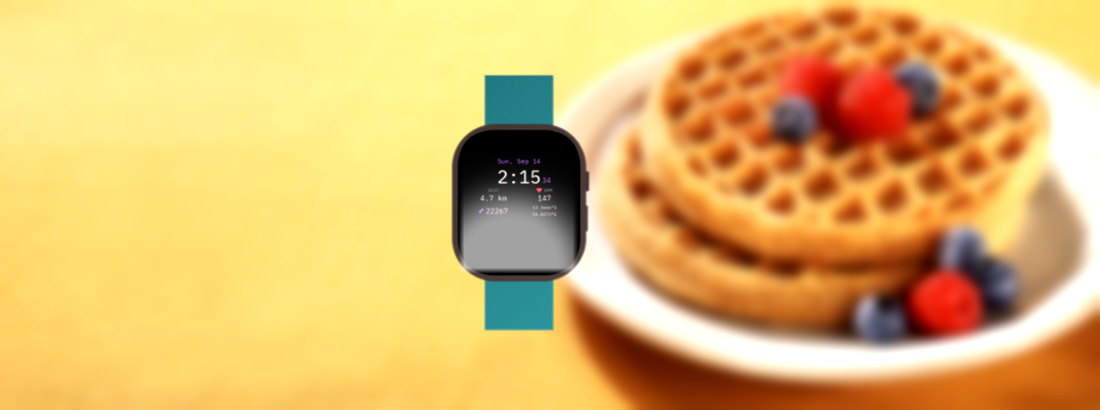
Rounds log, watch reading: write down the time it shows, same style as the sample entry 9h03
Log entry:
2h15
